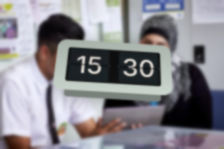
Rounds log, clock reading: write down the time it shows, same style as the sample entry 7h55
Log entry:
15h30
